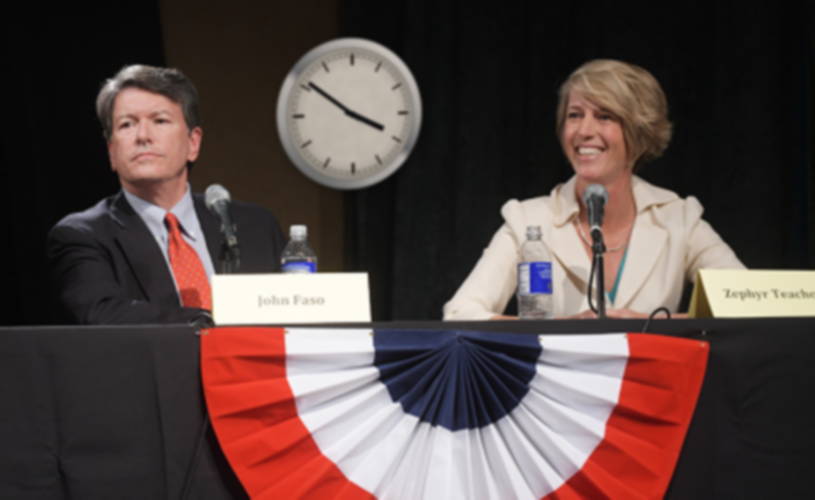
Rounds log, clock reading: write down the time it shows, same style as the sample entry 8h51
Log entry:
3h51
